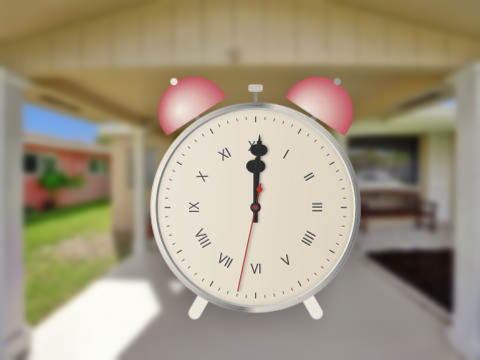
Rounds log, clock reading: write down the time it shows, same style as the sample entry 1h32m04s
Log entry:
12h00m32s
